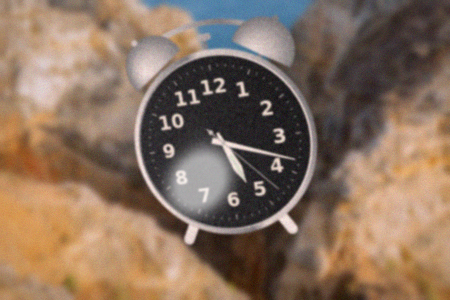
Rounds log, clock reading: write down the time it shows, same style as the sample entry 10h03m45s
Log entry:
5h18m23s
